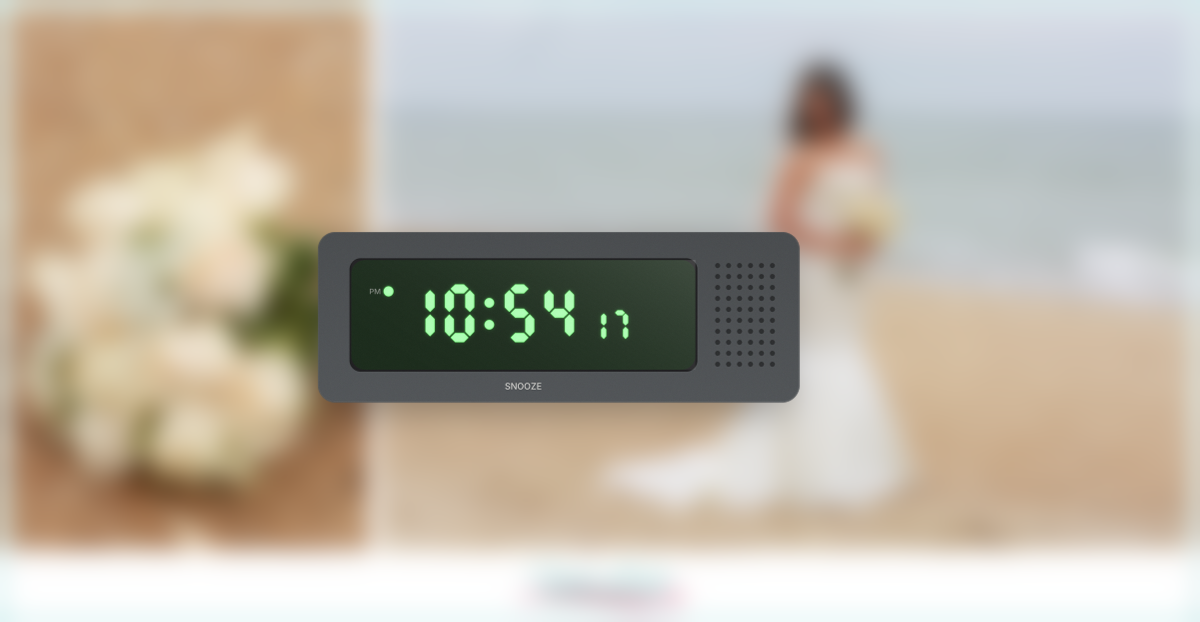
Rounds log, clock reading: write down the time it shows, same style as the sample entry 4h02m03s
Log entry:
10h54m17s
